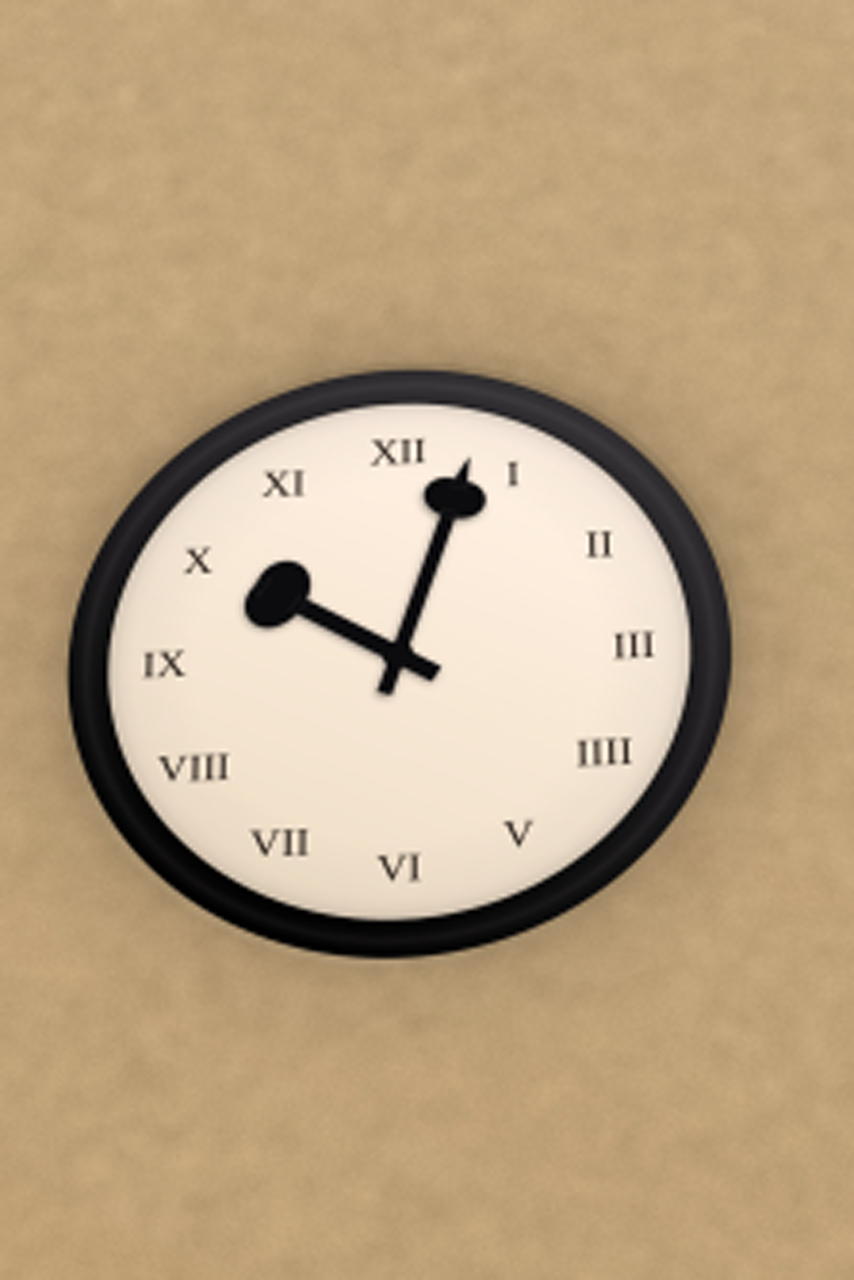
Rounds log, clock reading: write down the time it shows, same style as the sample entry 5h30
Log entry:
10h03
